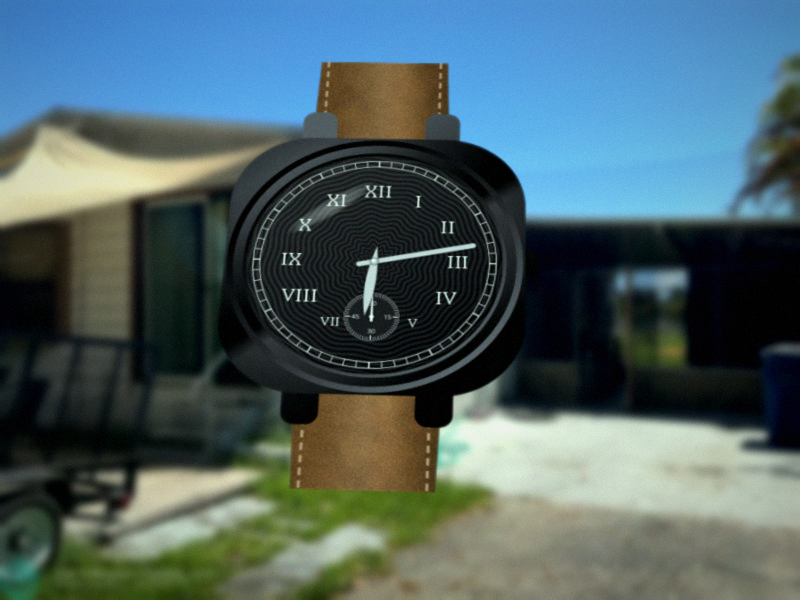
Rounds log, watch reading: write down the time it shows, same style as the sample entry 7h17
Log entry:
6h13
